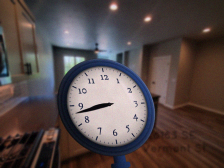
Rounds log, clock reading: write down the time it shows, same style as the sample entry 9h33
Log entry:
8h43
